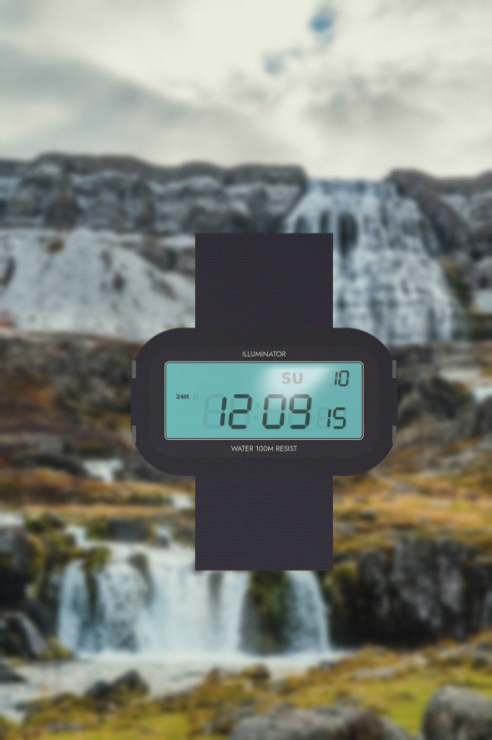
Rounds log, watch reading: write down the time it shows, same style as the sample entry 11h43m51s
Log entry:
12h09m15s
